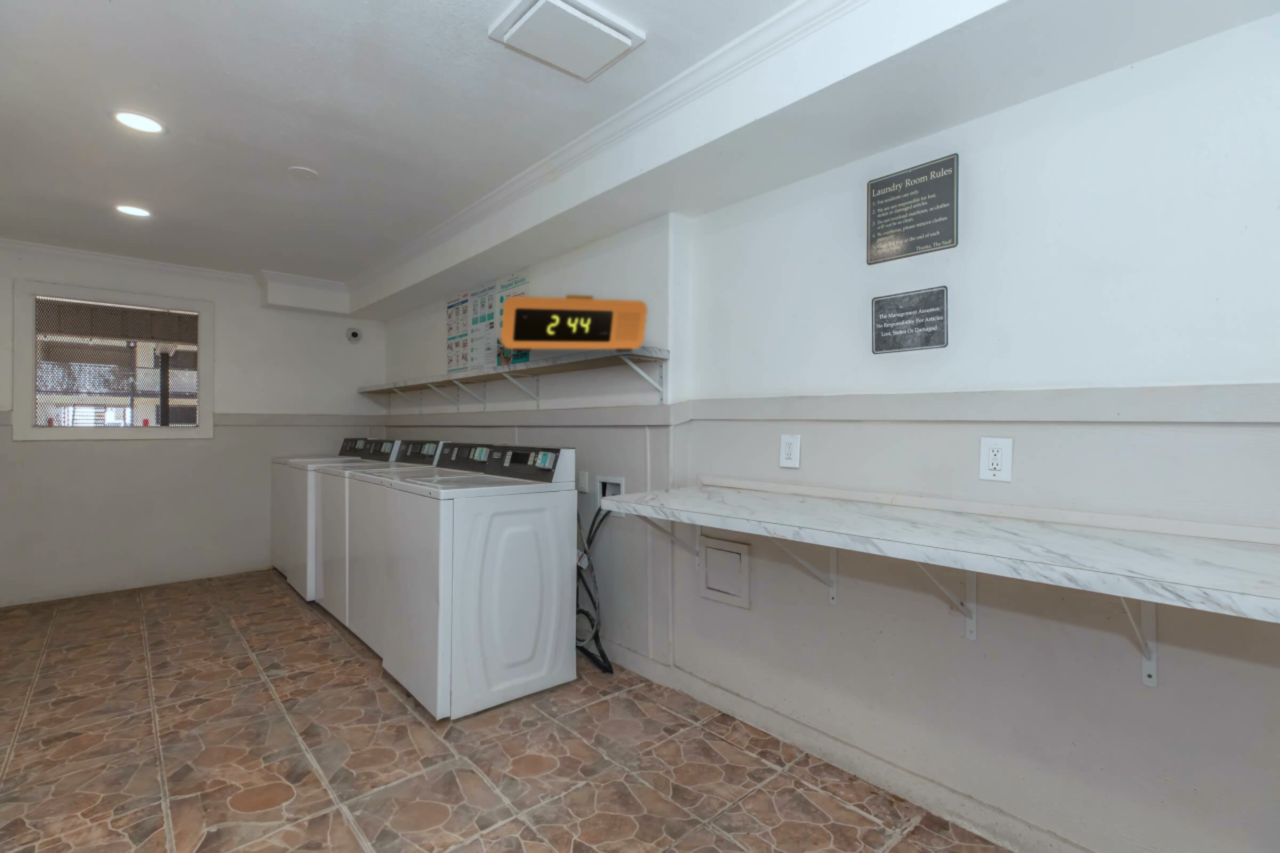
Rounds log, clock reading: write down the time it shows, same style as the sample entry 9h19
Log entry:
2h44
